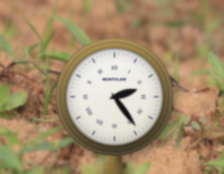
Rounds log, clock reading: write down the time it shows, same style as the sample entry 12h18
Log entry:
2h24
